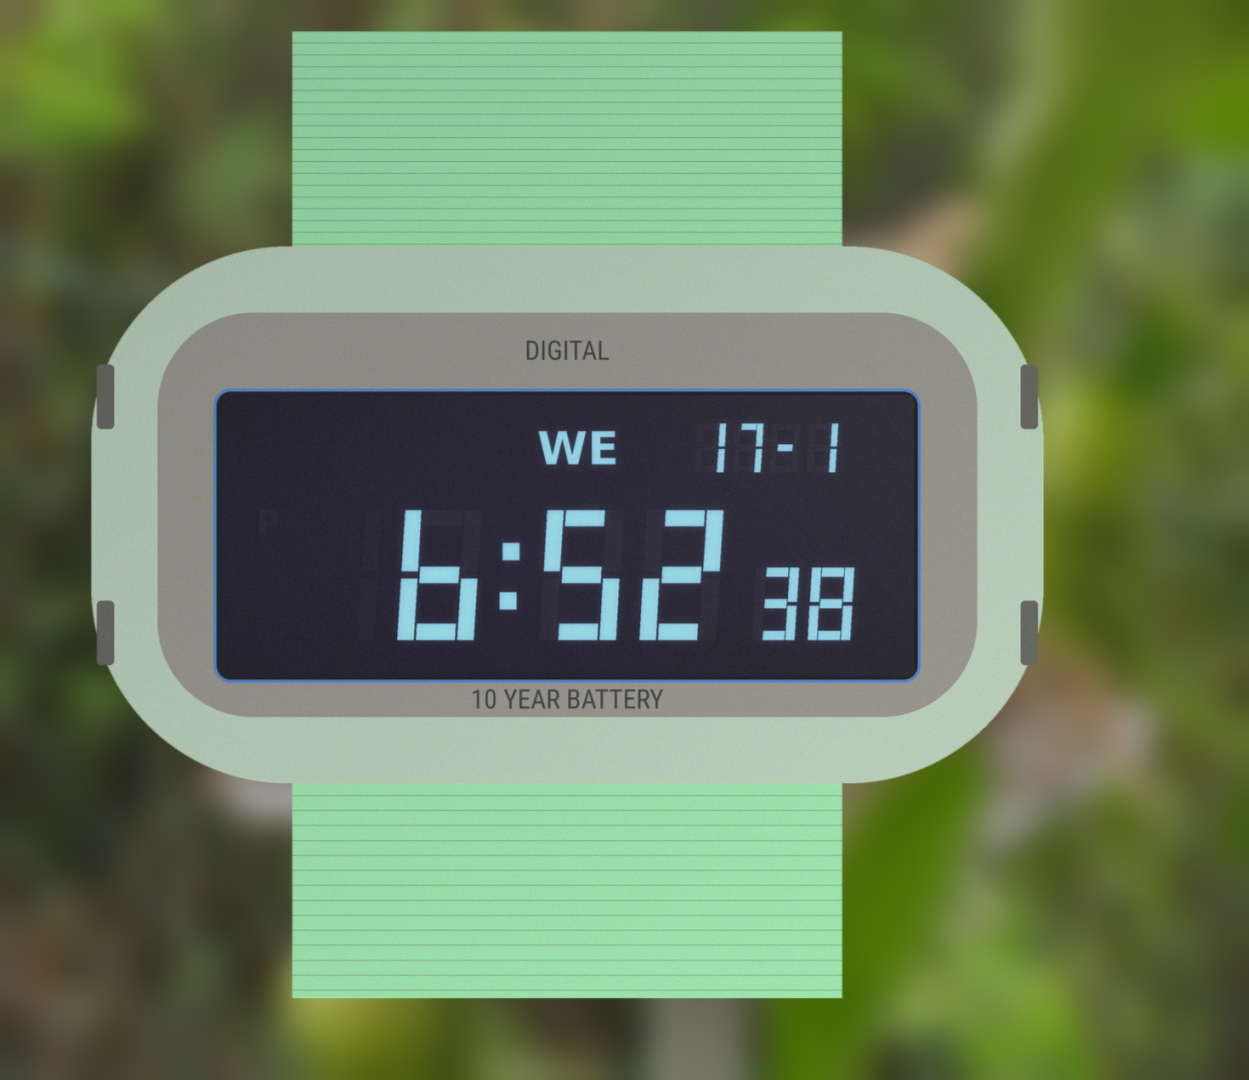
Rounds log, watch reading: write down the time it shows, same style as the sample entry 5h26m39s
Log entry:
6h52m38s
